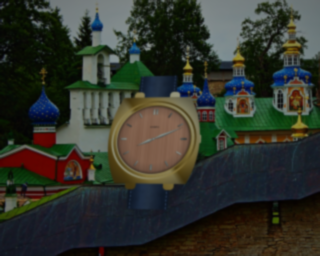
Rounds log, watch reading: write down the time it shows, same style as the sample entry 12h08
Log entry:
8h11
